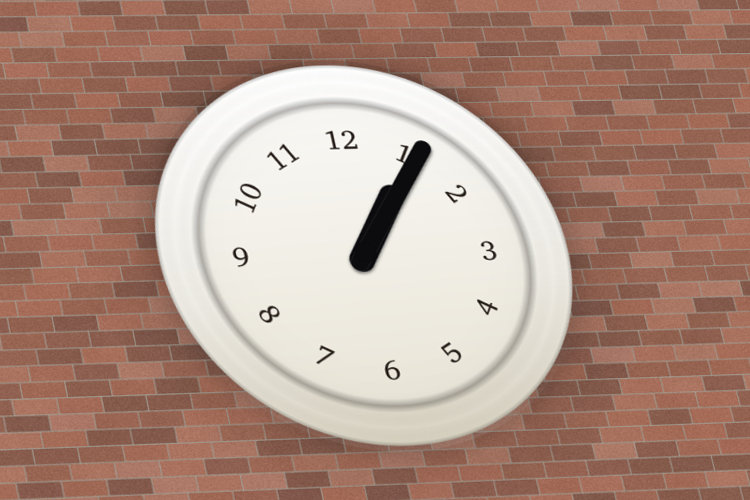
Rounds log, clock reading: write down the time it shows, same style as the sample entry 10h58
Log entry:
1h06
